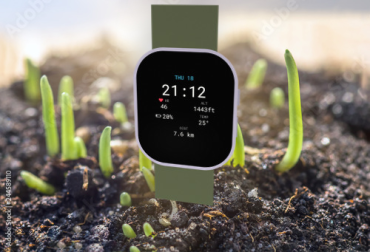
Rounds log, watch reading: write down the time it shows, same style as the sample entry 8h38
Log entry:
21h12
